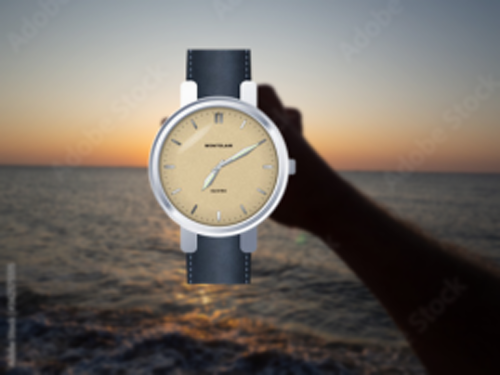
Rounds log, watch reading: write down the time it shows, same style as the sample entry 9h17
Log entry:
7h10
